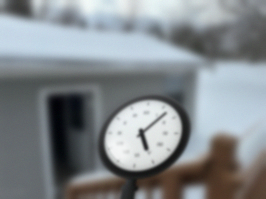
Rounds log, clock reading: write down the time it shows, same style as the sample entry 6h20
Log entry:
5h07
